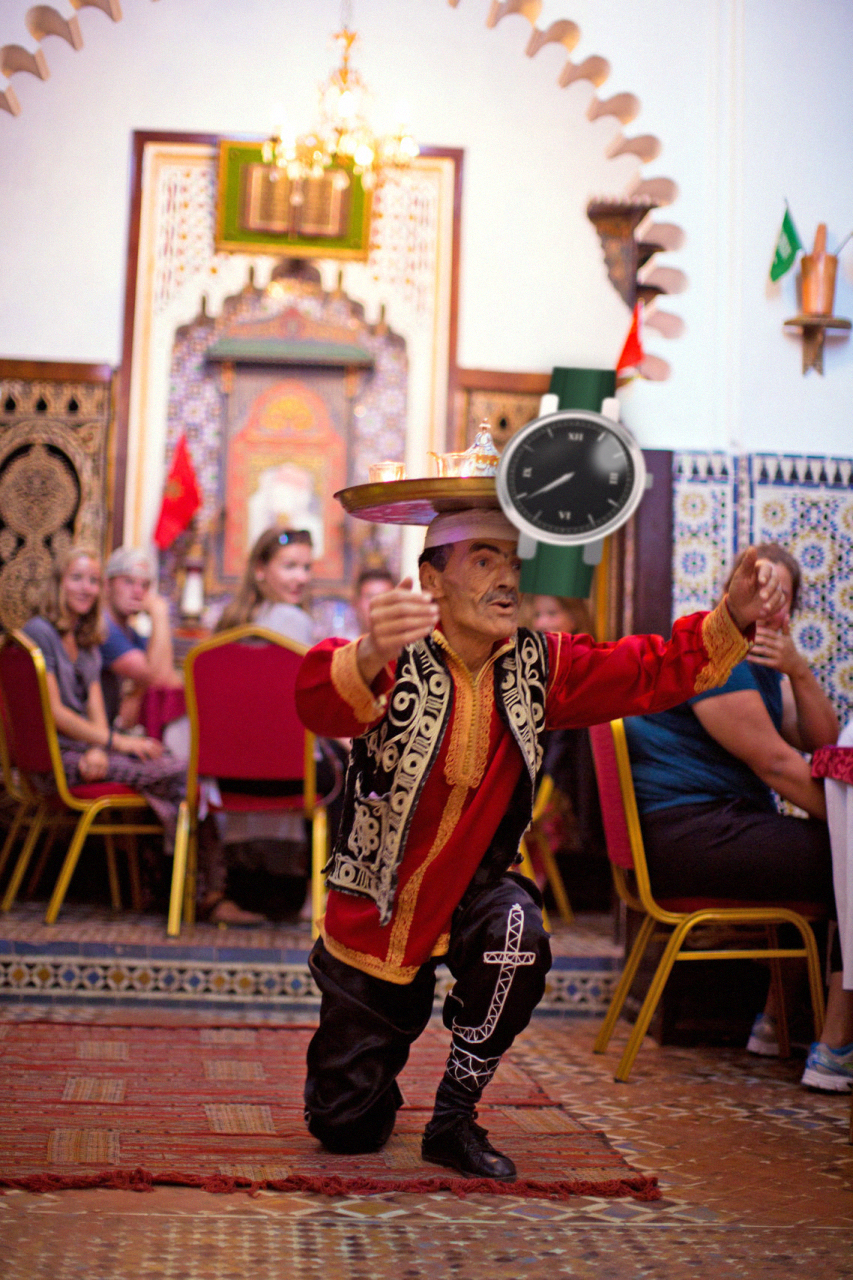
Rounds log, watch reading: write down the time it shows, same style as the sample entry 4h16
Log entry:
7h39
